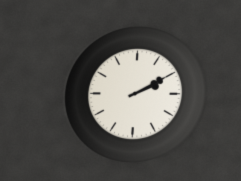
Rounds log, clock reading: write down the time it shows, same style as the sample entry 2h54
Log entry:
2h10
